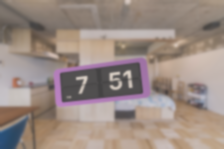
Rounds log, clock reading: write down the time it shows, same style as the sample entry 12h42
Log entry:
7h51
